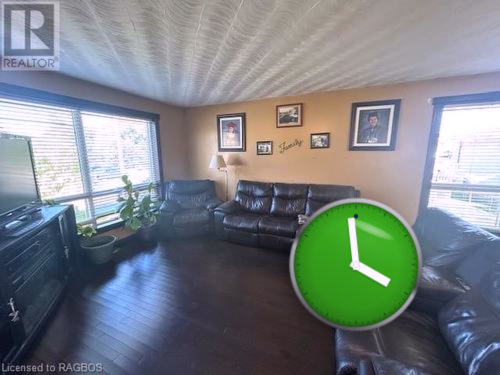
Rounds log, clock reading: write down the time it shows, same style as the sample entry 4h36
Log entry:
3h59
